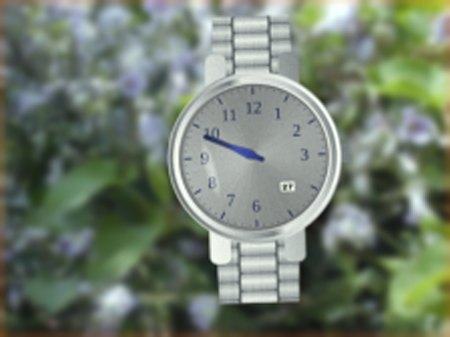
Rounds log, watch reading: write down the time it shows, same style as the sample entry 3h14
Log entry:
9h49
